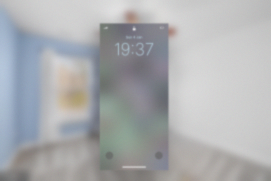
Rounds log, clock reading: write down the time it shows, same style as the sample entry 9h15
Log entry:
19h37
